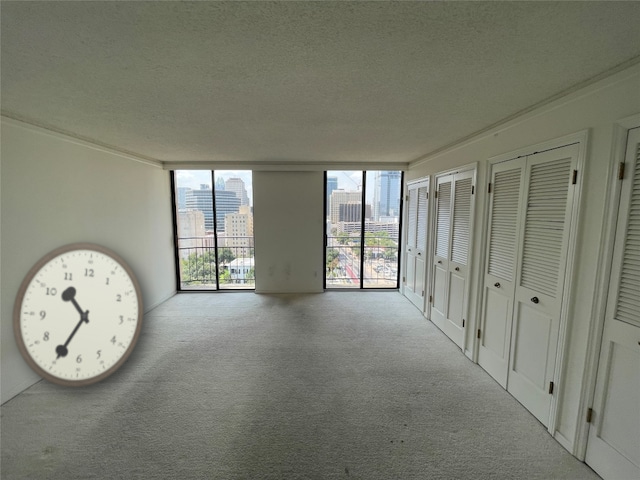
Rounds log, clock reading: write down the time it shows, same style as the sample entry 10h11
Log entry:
10h35
